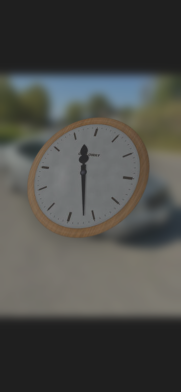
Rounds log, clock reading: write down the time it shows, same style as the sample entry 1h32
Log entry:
11h27
